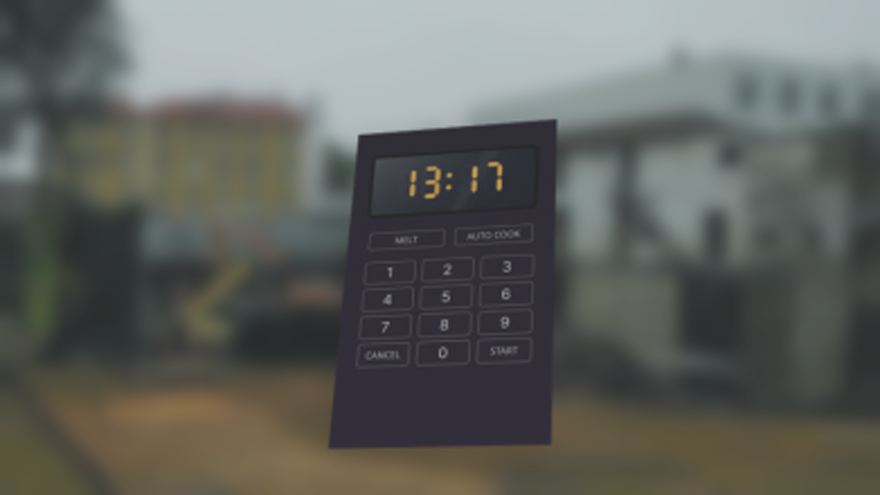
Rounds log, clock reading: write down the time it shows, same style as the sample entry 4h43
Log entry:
13h17
